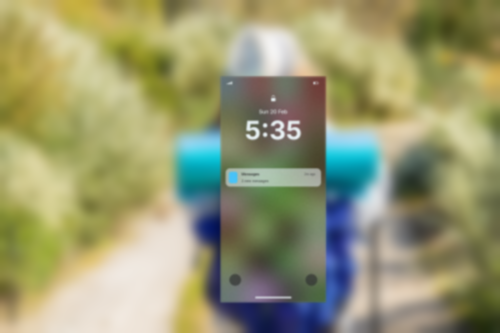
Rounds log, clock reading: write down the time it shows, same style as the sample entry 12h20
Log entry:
5h35
